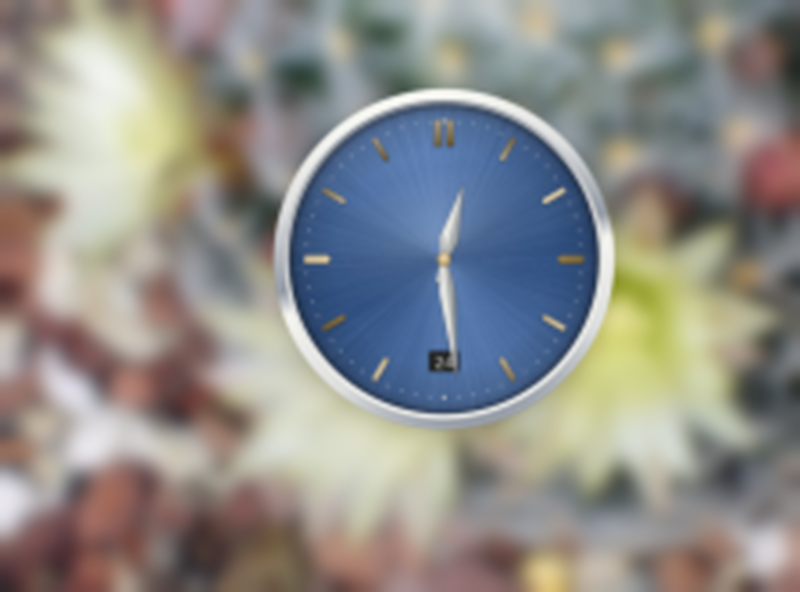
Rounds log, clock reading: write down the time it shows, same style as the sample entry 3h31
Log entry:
12h29
